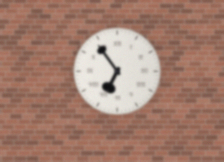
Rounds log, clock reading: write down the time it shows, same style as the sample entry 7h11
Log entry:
6h54
